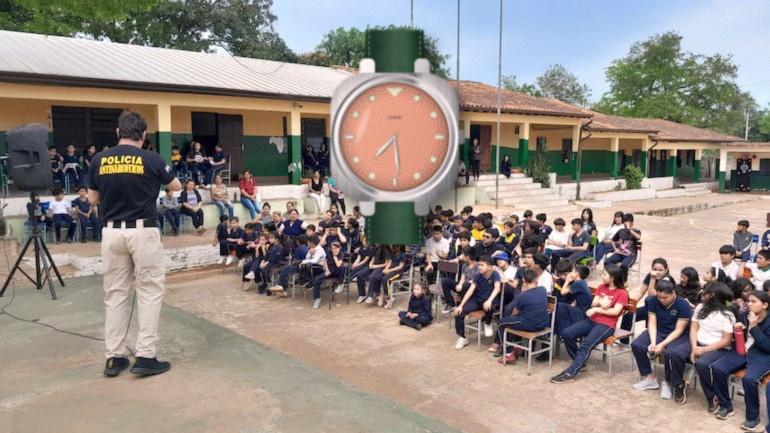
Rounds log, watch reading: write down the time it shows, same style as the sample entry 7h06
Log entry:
7h29
